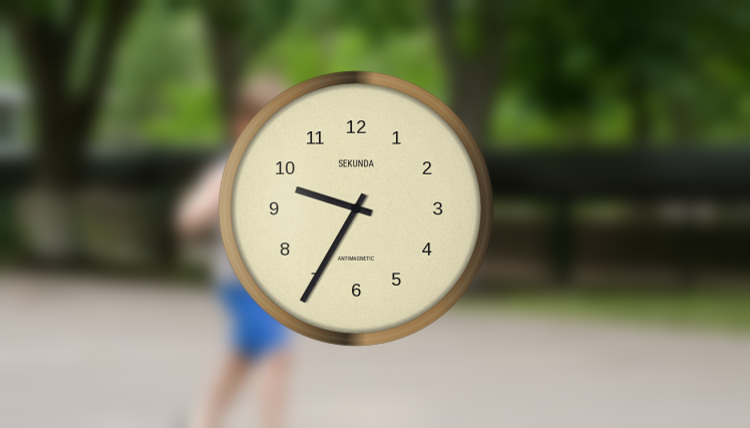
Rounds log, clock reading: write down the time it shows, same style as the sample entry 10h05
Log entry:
9h35
